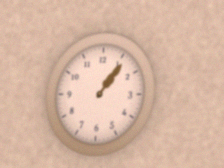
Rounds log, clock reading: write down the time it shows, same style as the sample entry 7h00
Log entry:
1h06
